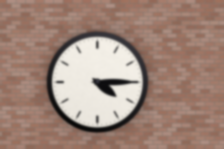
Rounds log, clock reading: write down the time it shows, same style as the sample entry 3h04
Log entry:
4h15
